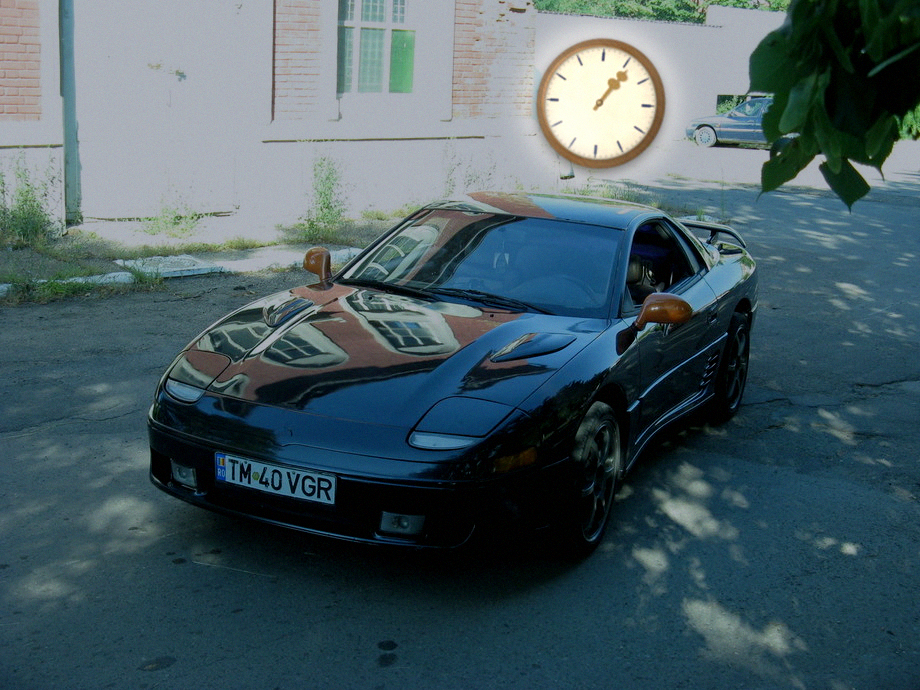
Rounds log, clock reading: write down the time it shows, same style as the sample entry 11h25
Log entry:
1h06
